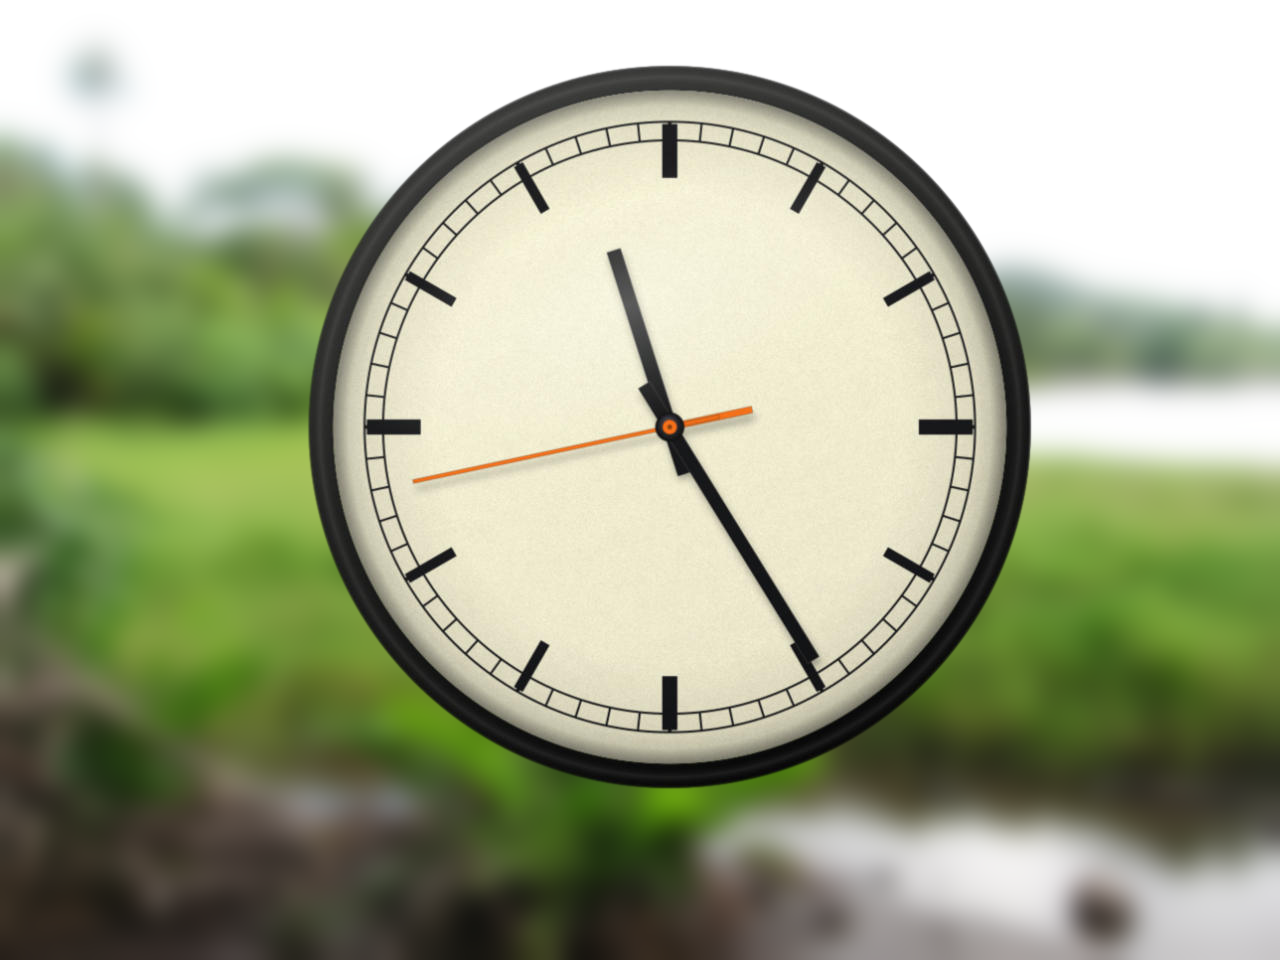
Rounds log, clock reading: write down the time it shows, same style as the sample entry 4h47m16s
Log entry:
11h24m43s
